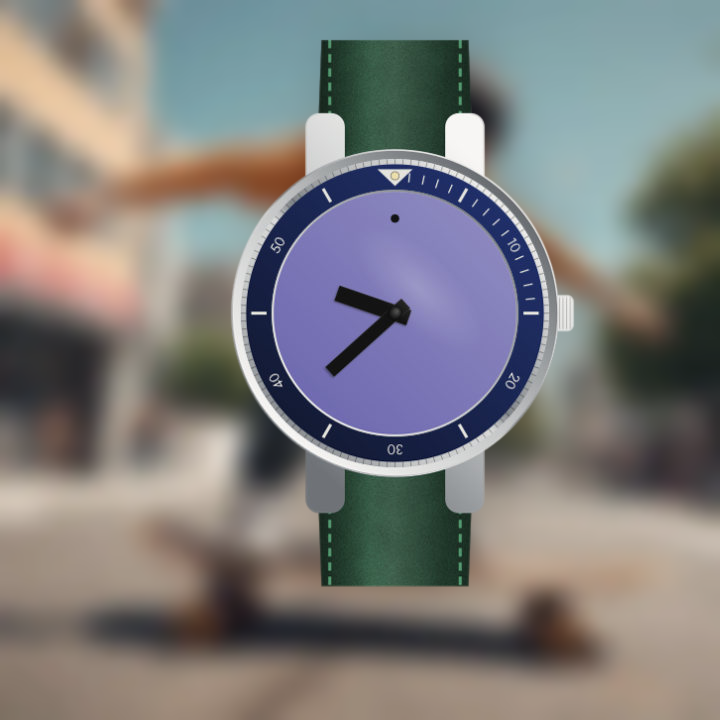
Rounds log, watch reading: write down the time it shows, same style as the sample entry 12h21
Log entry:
9h38
